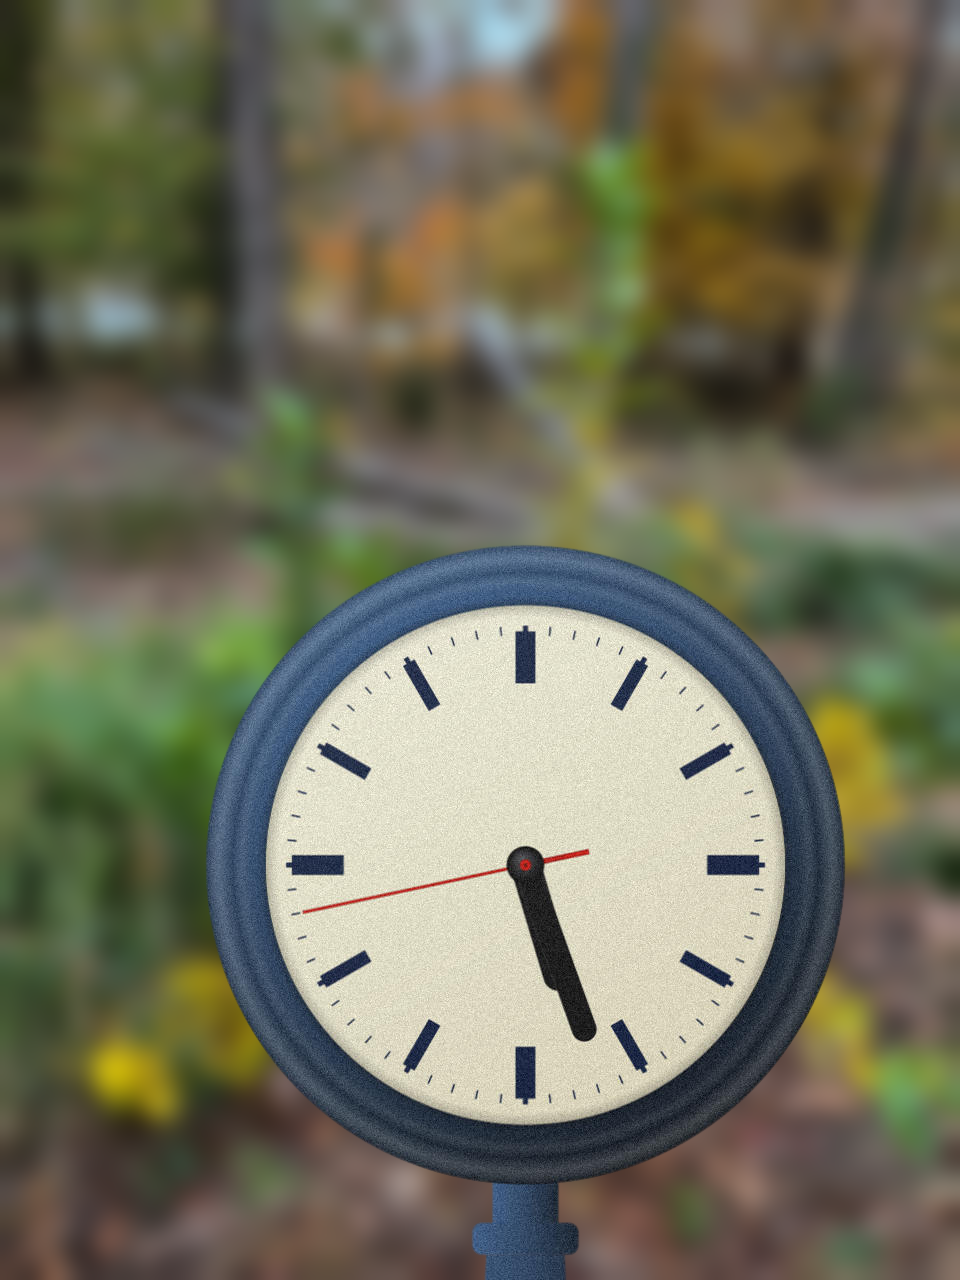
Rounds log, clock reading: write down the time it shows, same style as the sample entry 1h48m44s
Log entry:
5h26m43s
